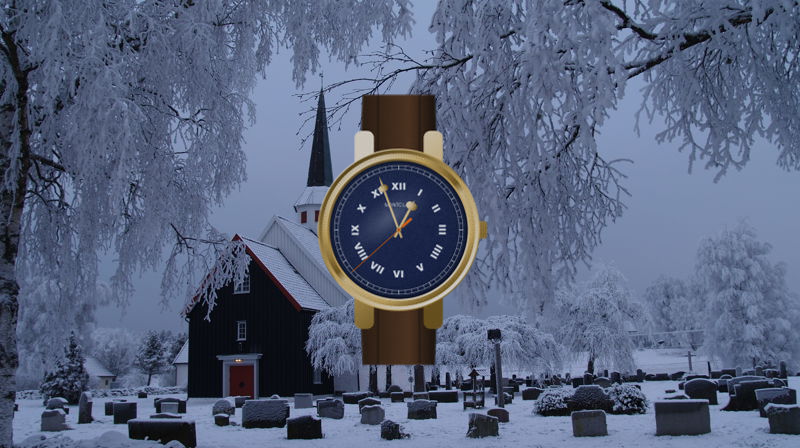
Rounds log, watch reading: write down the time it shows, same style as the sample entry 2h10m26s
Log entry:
12h56m38s
